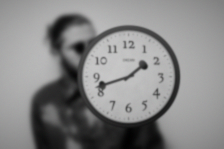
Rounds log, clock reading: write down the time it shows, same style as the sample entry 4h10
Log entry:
1h42
